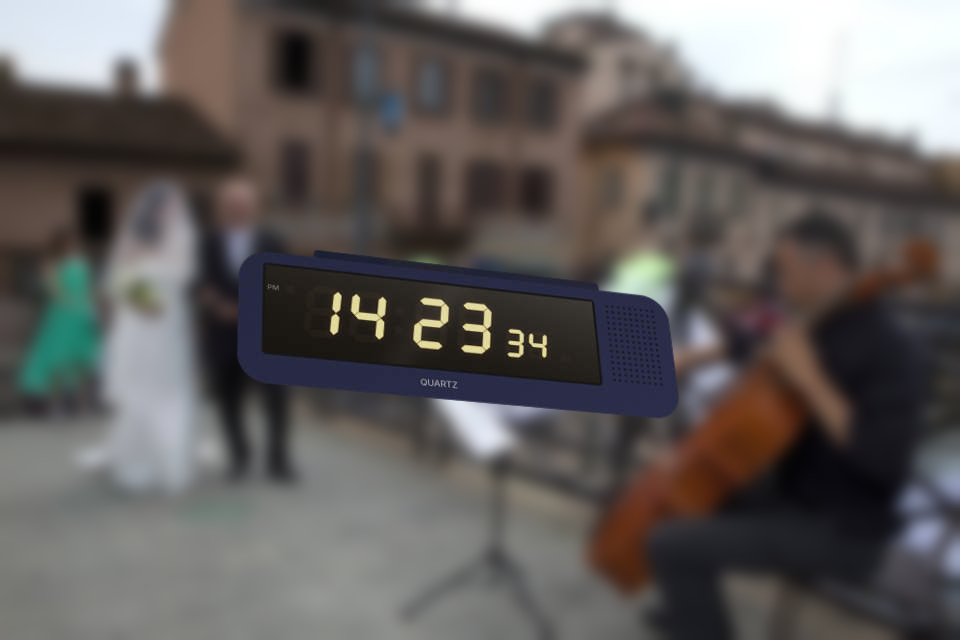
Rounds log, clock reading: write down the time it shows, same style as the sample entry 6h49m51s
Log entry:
14h23m34s
